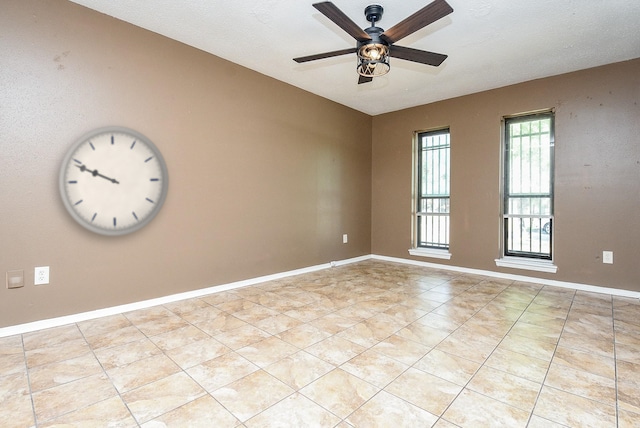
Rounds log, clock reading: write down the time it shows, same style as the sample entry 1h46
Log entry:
9h49
